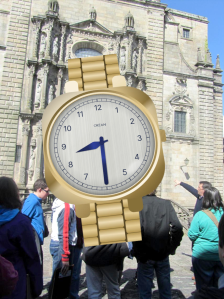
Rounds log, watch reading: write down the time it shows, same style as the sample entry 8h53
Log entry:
8h30
